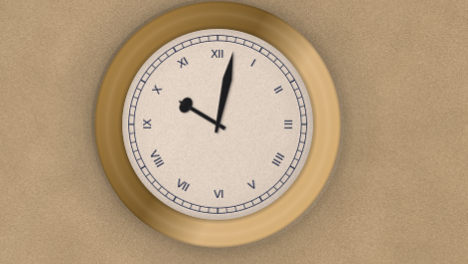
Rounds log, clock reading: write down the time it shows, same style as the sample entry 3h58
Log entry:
10h02
